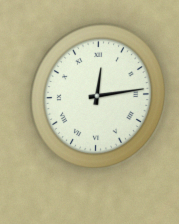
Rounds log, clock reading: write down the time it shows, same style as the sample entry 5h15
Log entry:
12h14
